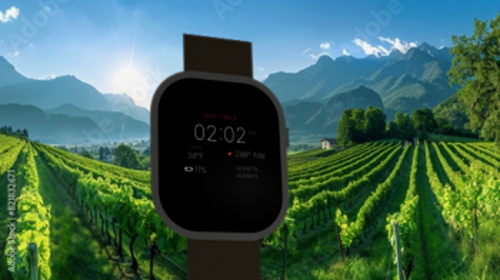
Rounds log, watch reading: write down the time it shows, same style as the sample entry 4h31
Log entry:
2h02
